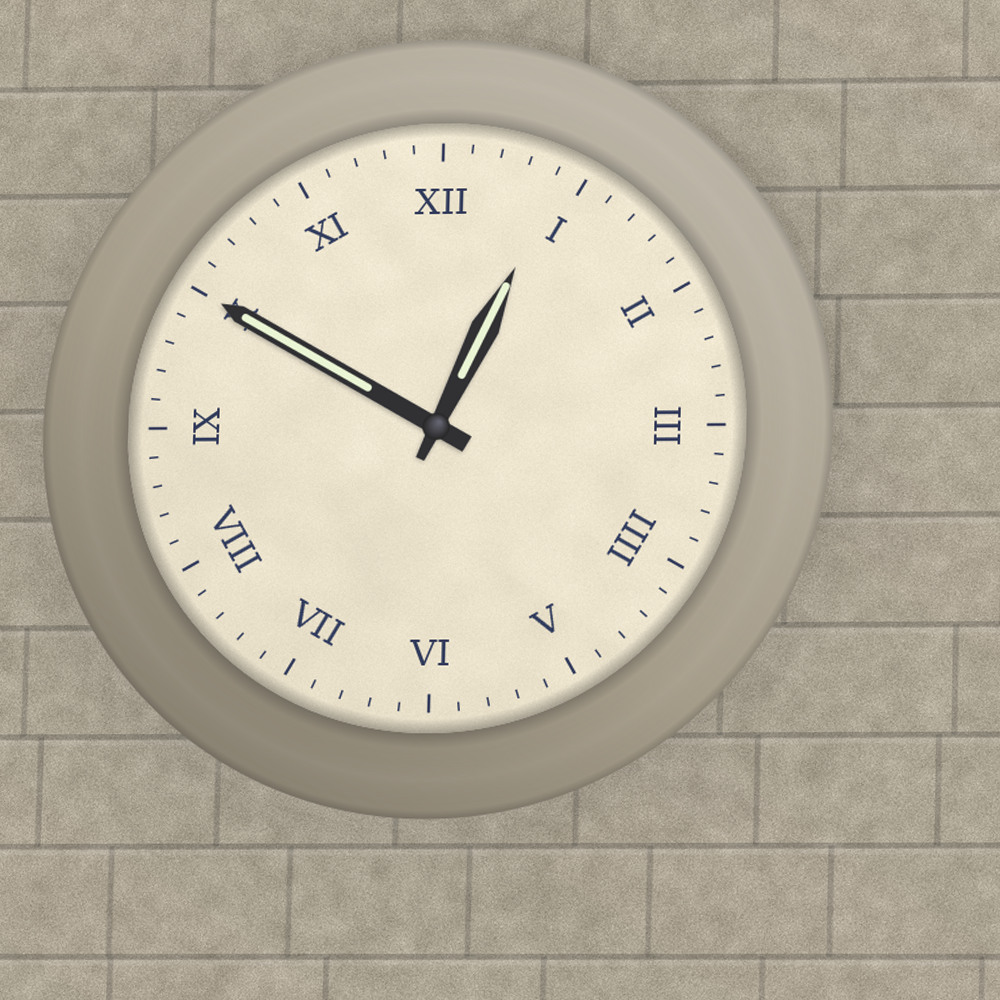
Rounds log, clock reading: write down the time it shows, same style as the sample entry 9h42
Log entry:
12h50
